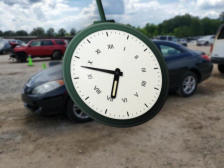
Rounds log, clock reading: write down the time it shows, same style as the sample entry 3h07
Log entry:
6h48
